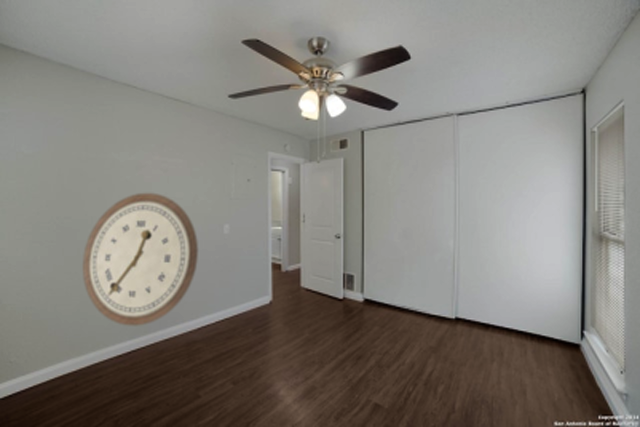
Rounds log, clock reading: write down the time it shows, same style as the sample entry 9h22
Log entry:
12h36
